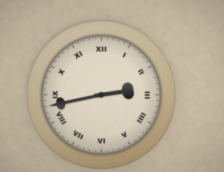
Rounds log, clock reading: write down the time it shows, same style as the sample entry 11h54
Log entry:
2h43
